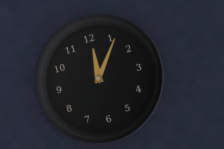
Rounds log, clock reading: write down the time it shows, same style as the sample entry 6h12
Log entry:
12h06
